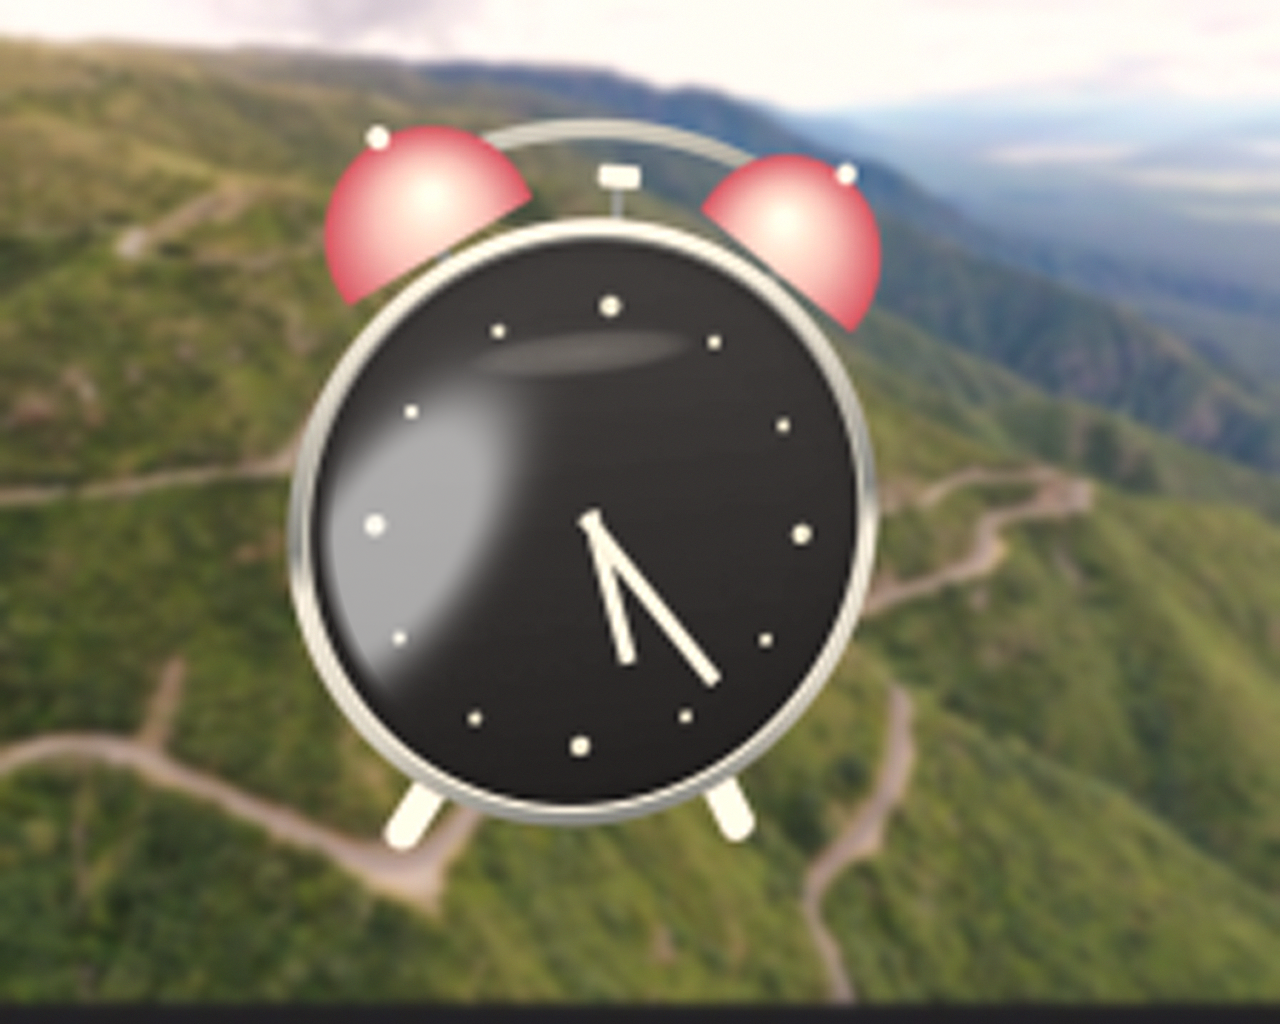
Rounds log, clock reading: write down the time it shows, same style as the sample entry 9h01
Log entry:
5h23
